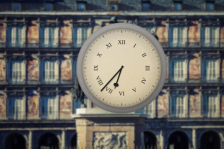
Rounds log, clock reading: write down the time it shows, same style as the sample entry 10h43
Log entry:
6h37
